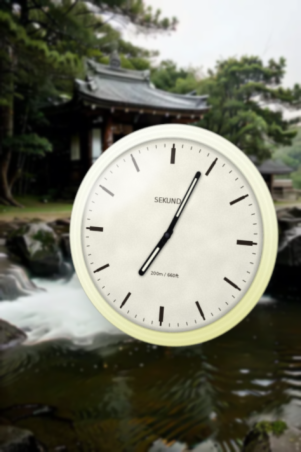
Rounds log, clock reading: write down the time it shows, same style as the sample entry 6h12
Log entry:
7h04
